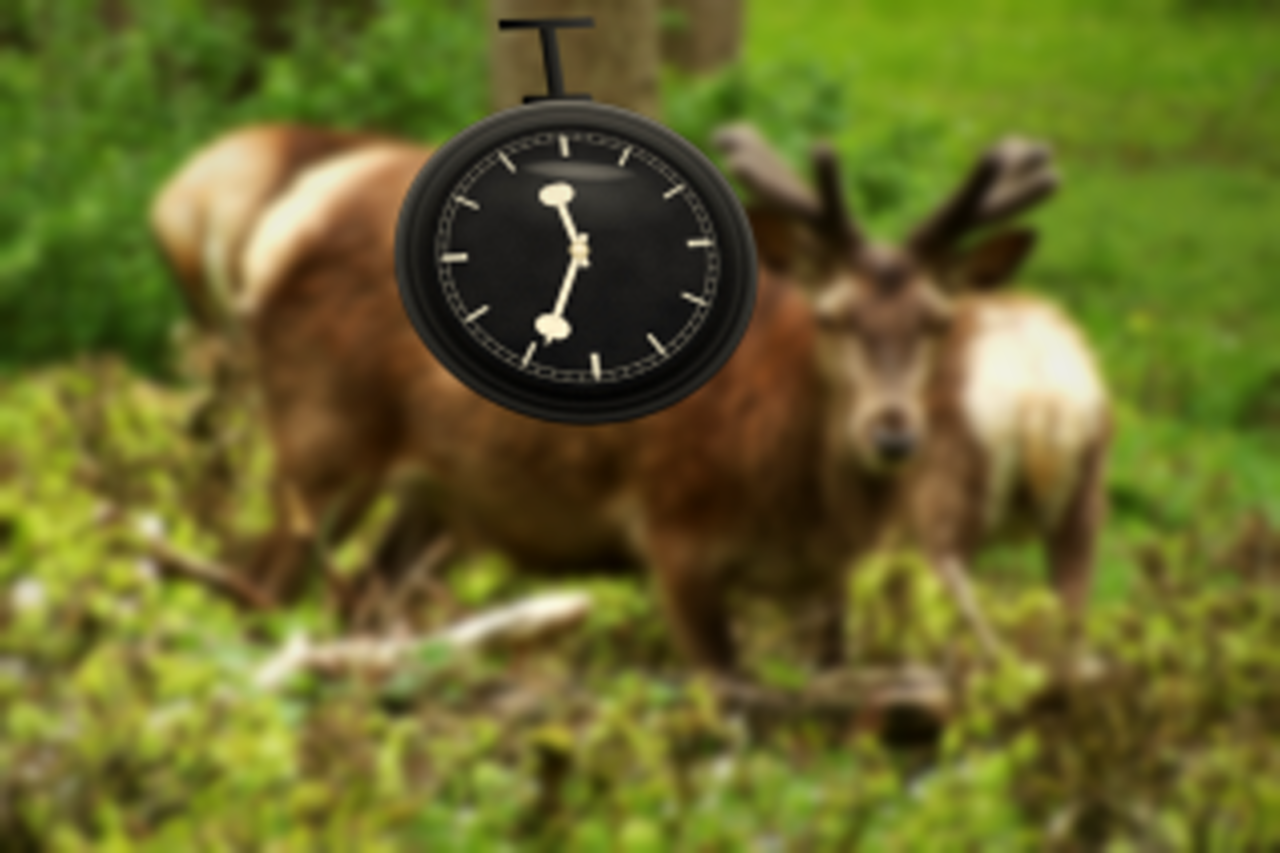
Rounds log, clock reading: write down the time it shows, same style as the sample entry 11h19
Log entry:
11h34
